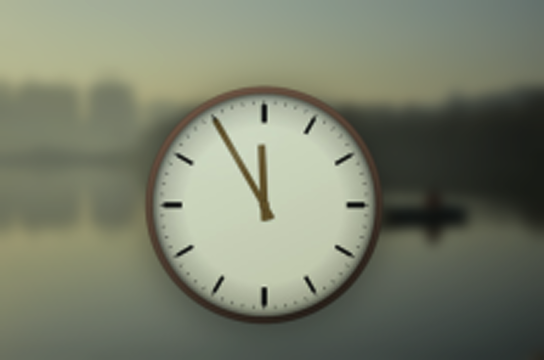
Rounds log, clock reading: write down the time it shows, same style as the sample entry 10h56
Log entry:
11h55
